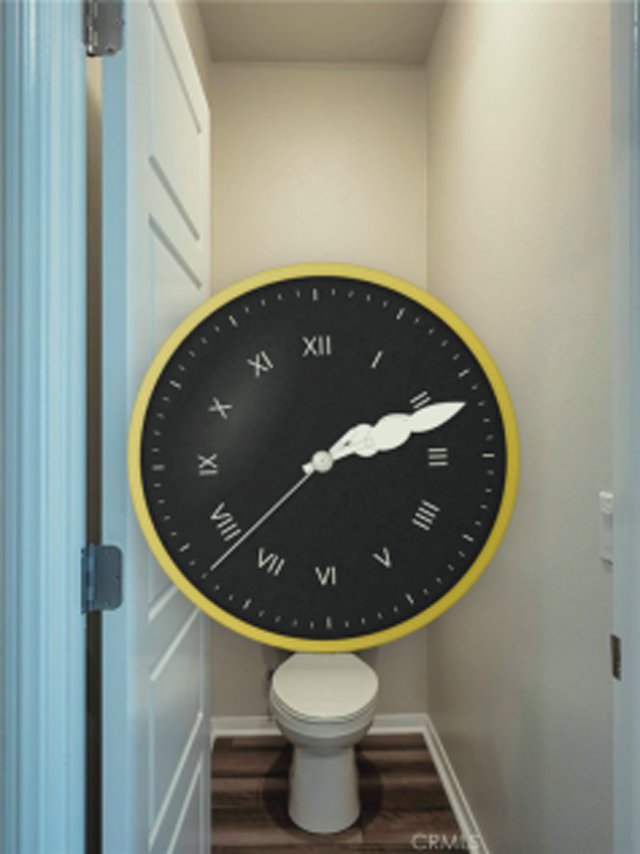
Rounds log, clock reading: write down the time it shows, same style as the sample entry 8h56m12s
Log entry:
2h11m38s
